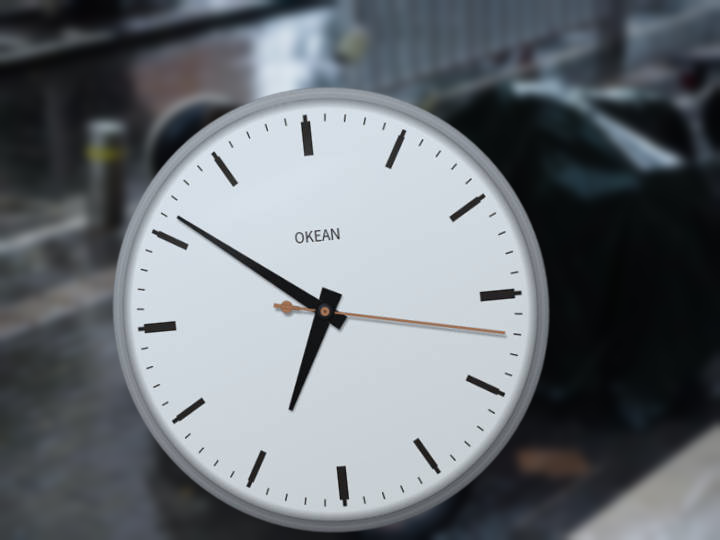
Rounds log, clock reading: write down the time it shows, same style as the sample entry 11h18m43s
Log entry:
6h51m17s
